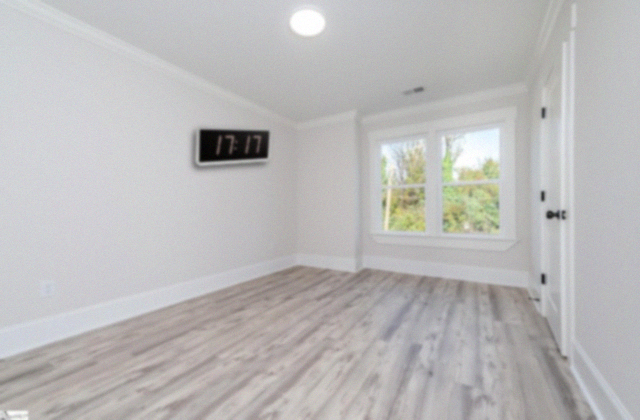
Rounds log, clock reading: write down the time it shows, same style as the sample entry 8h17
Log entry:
17h17
